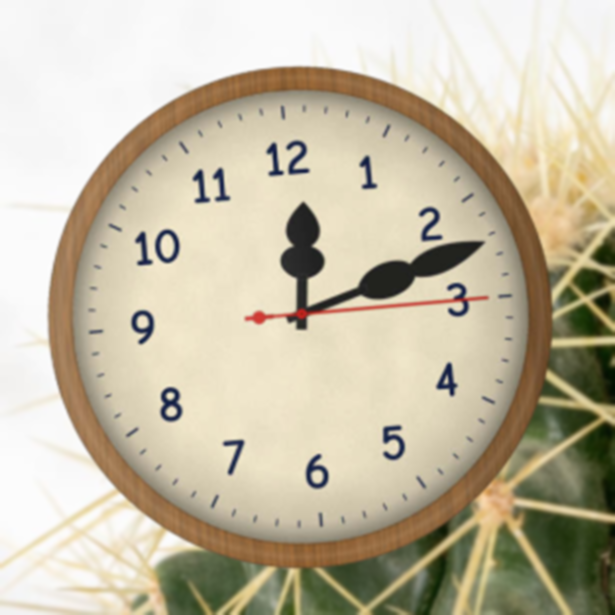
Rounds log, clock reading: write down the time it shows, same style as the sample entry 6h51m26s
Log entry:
12h12m15s
